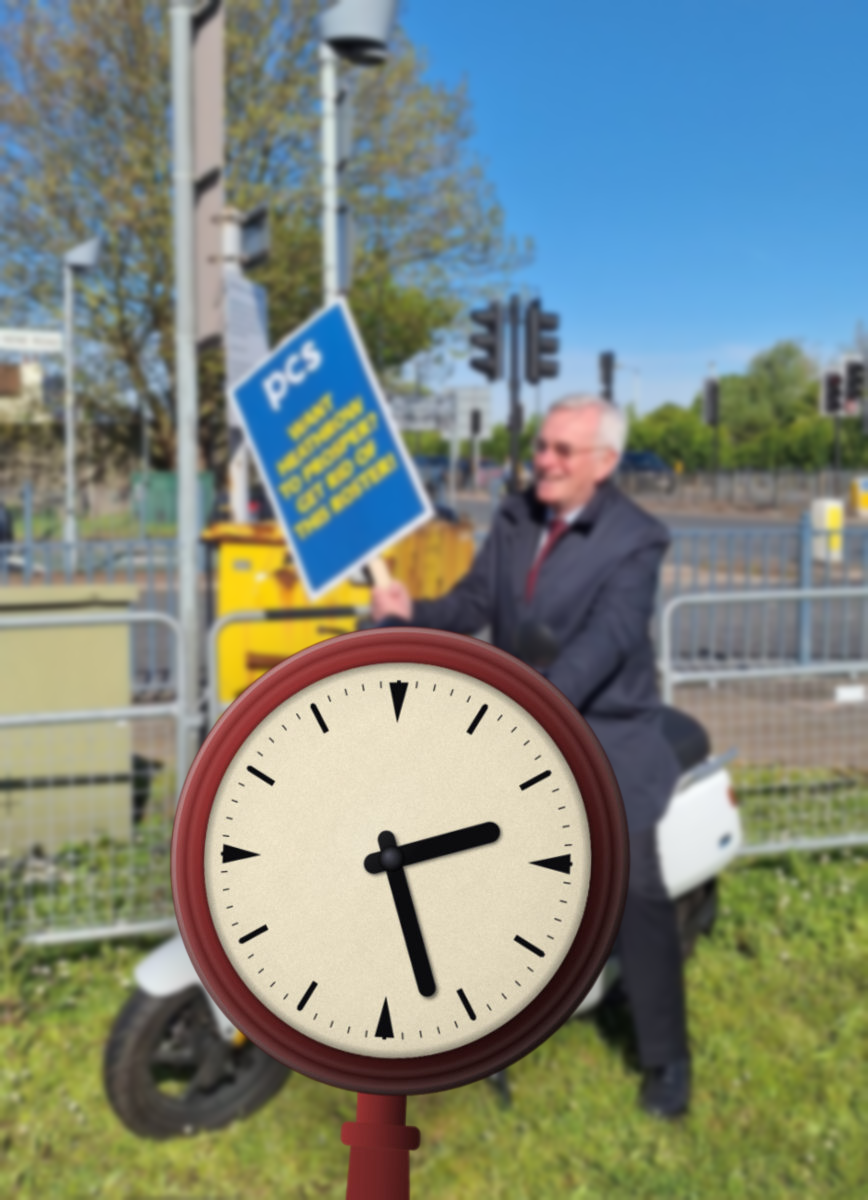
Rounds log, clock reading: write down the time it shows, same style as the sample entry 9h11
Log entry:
2h27
